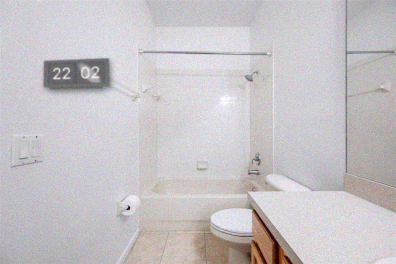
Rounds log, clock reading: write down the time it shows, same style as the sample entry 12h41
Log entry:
22h02
